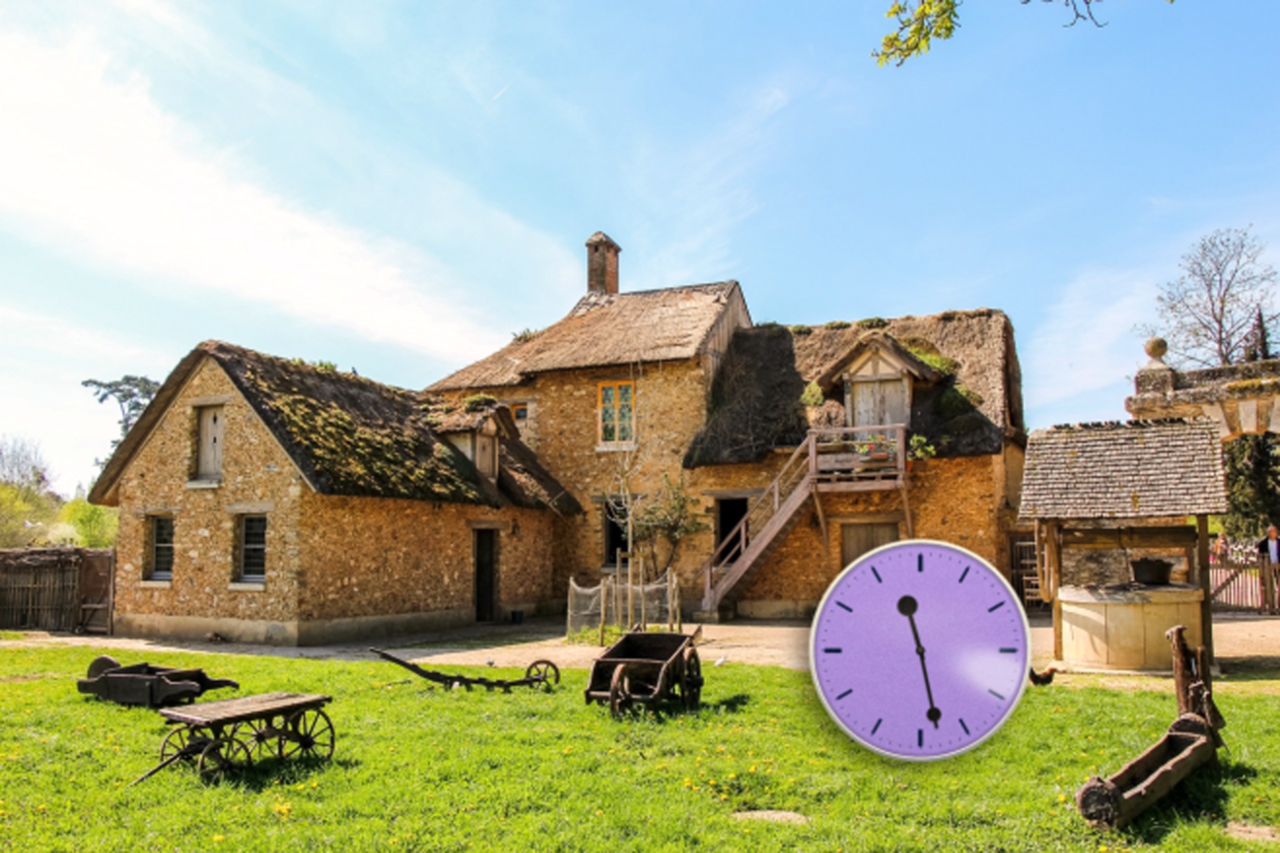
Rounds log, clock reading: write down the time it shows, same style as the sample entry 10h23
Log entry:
11h28
